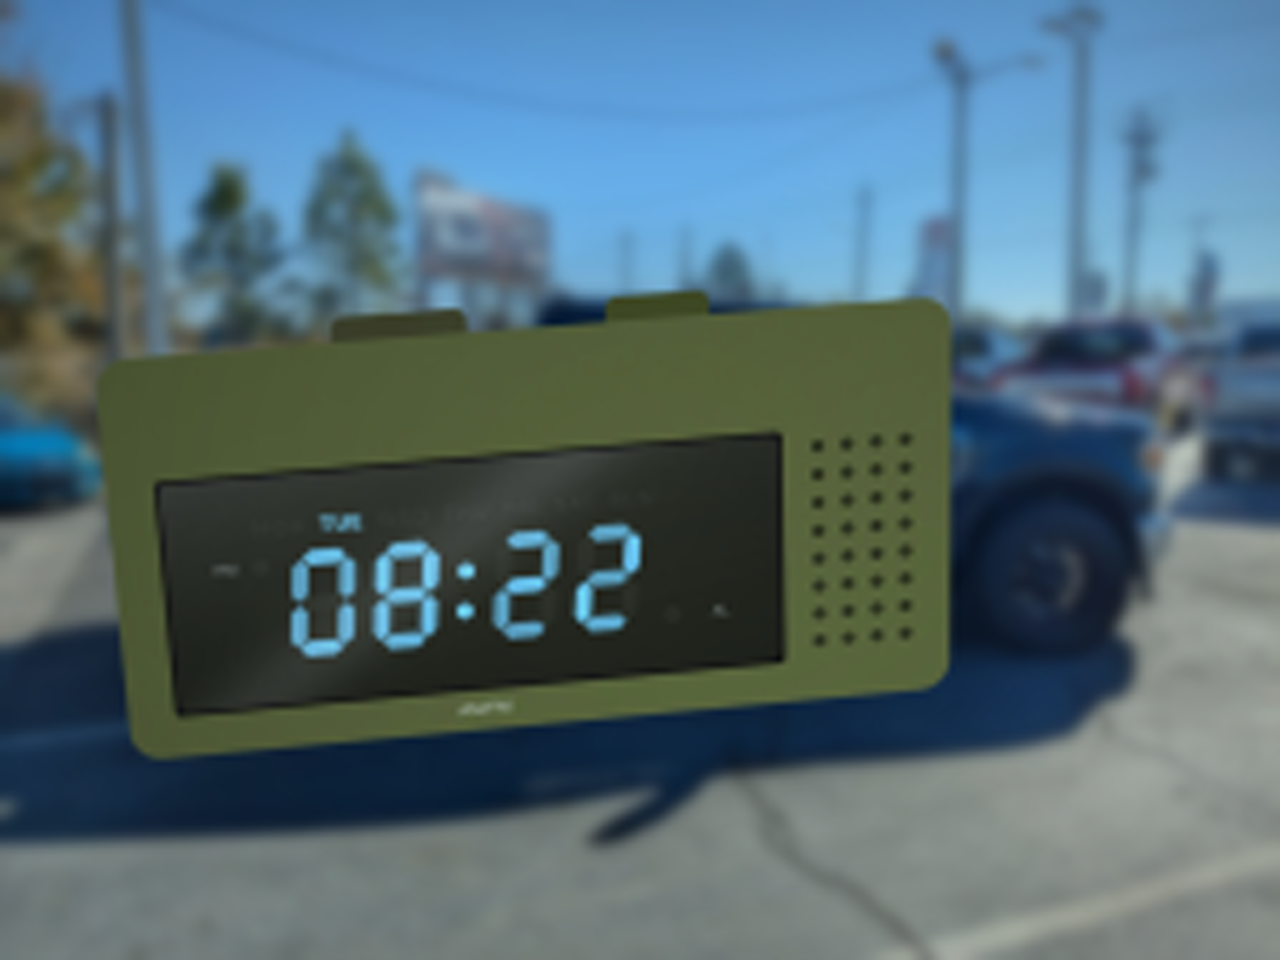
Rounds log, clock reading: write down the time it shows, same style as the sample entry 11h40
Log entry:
8h22
